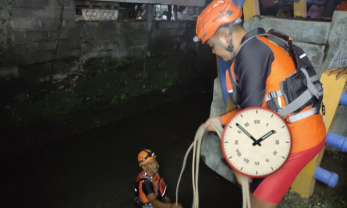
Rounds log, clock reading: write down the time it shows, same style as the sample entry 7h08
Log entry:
1h52
